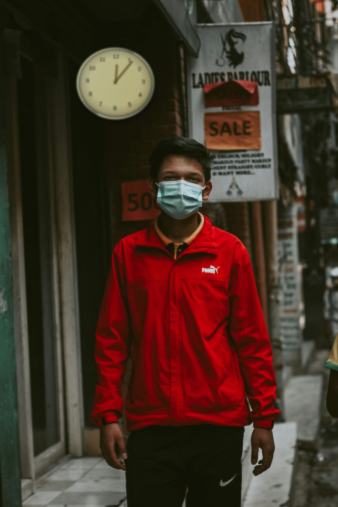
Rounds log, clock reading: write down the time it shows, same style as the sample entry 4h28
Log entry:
12h06
